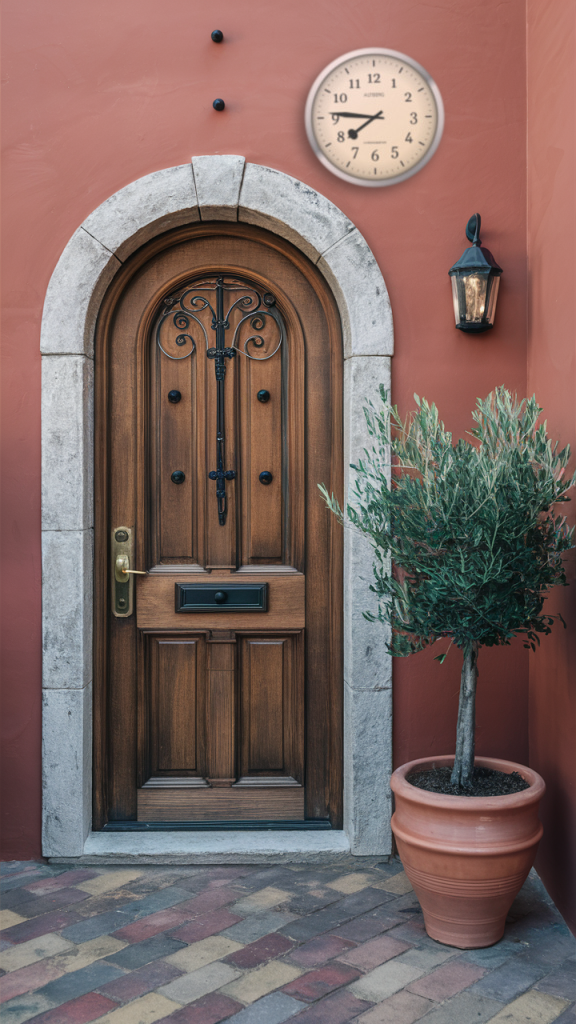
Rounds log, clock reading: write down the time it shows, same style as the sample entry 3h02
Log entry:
7h46
